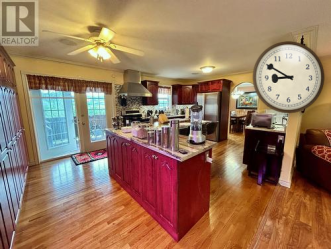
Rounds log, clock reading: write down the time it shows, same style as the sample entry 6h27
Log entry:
8h50
